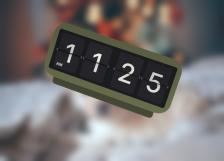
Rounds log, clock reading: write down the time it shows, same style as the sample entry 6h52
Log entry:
11h25
